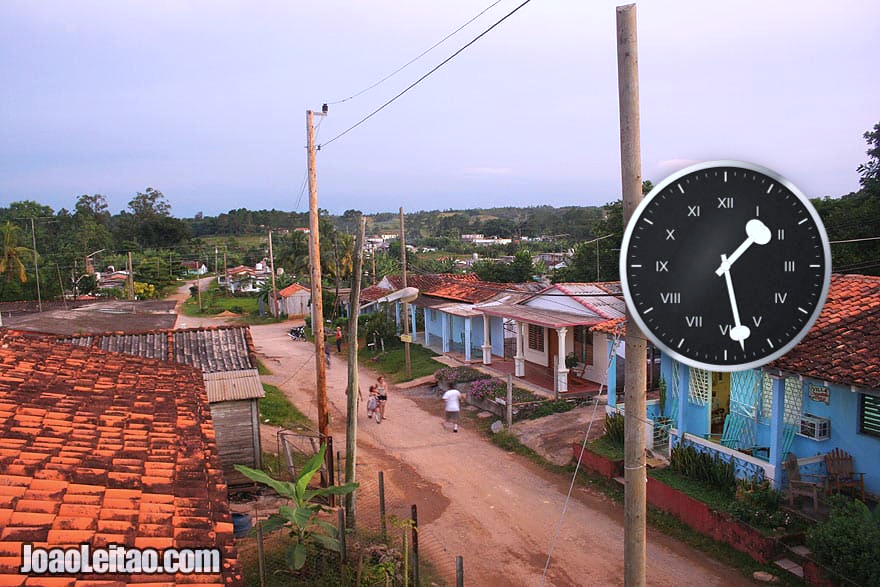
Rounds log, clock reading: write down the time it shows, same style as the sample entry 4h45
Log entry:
1h28
